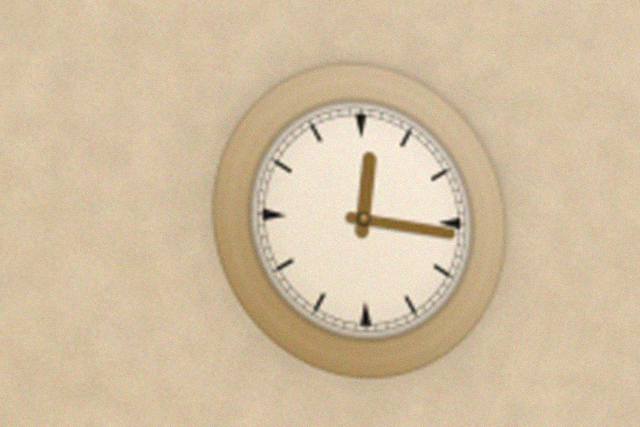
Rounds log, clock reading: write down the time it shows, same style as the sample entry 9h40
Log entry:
12h16
